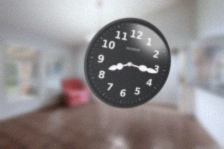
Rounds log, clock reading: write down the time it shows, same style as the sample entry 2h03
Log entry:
8h16
